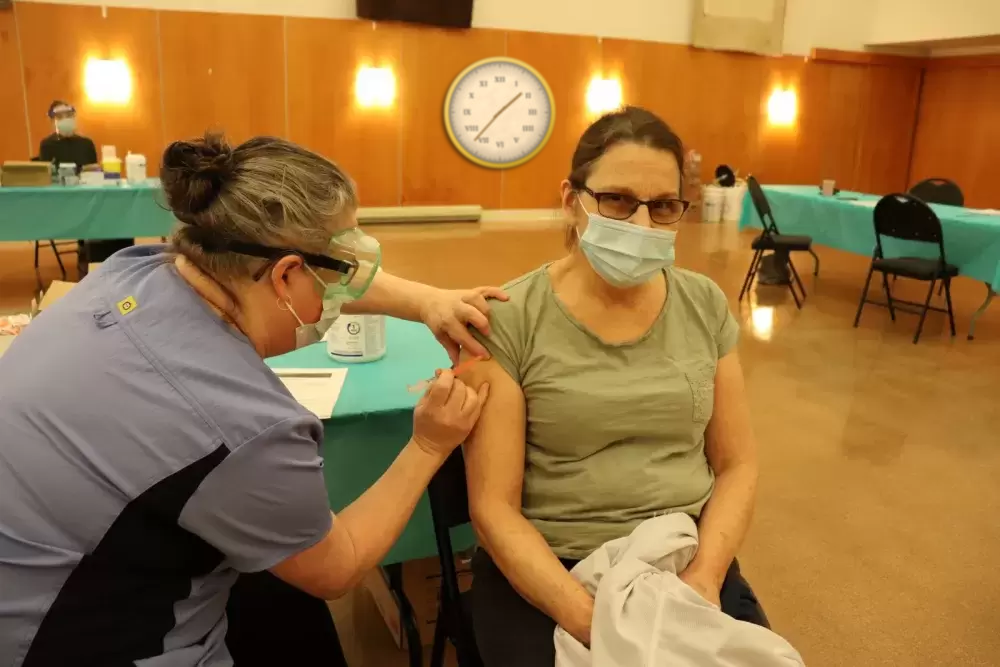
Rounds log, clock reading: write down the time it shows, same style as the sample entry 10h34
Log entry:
1h37
